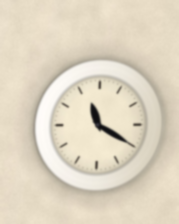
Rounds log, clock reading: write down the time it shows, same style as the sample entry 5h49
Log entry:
11h20
